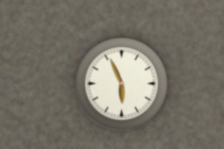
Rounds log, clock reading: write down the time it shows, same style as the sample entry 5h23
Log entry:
5h56
